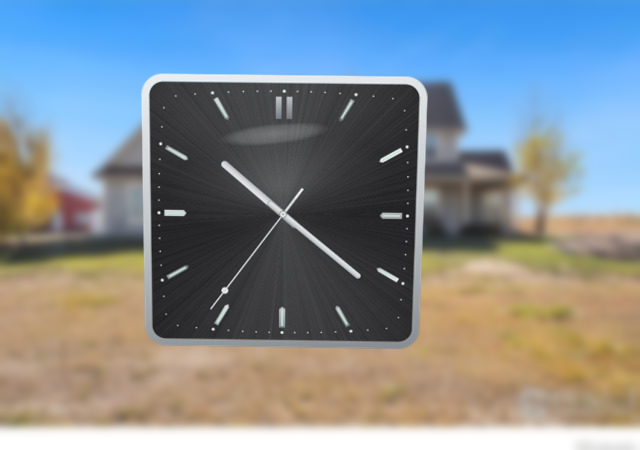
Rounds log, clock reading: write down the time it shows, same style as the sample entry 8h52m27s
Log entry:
10h21m36s
